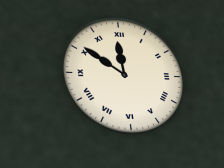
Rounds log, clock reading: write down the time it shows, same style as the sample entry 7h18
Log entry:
11h51
